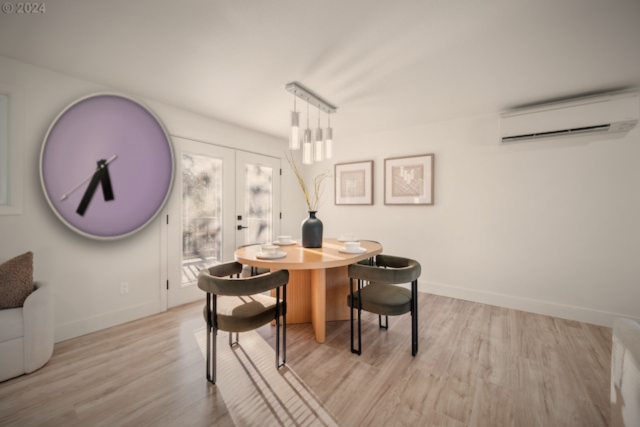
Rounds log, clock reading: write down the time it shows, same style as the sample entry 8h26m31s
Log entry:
5h34m39s
